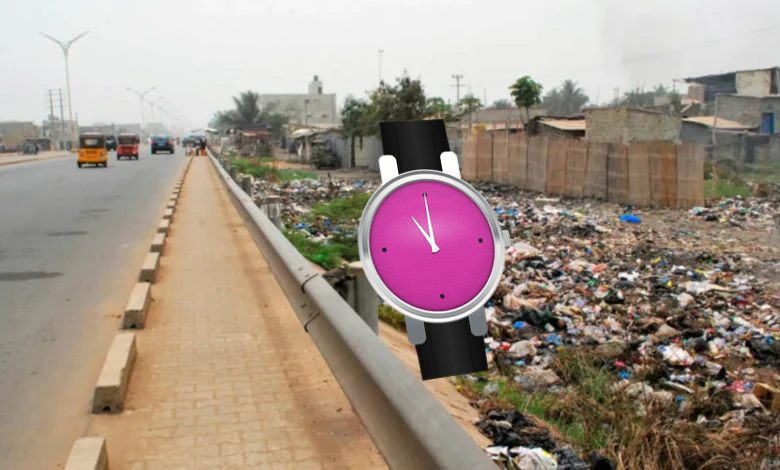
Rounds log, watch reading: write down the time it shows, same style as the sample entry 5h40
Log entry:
11h00
